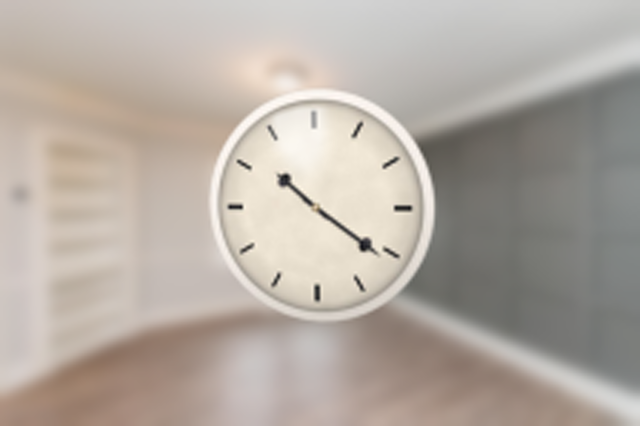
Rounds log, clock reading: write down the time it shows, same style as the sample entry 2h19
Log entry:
10h21
